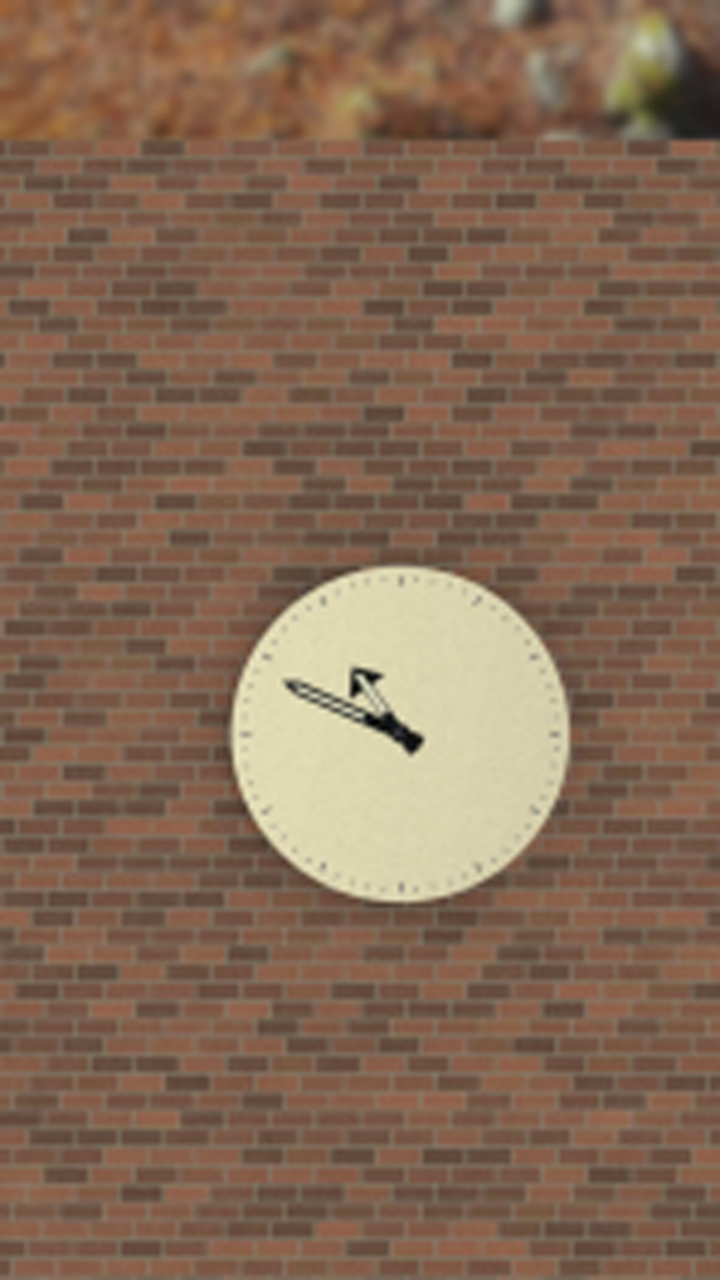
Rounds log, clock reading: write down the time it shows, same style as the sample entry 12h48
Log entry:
10h49
